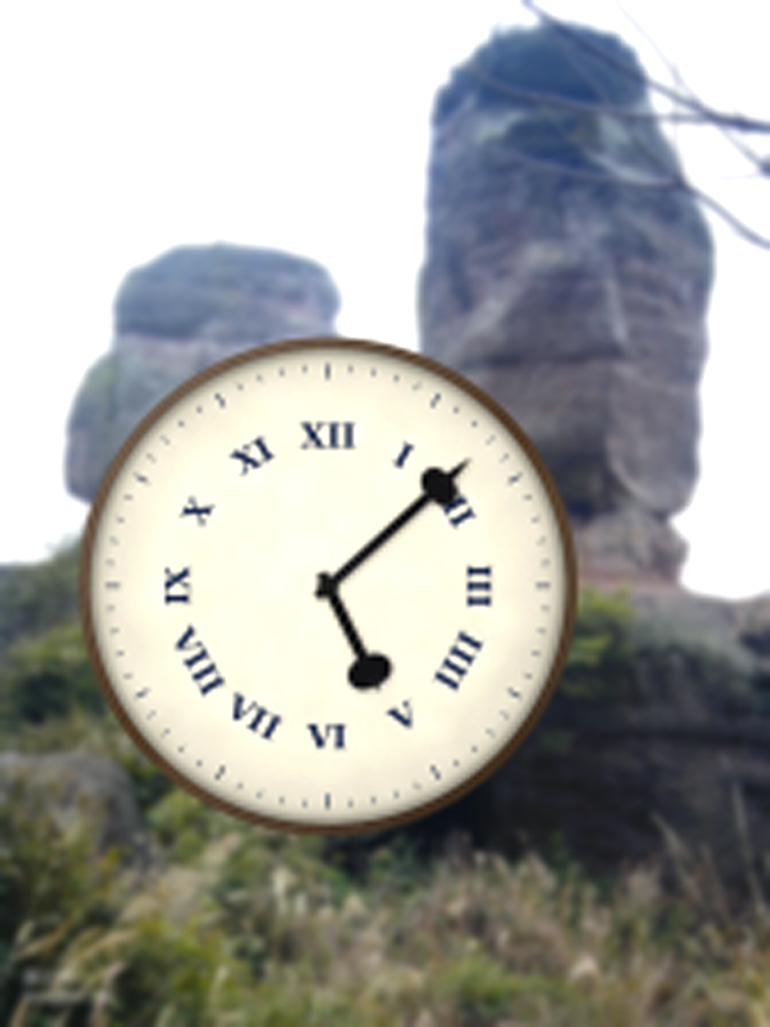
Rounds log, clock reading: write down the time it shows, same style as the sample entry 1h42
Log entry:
5h08
